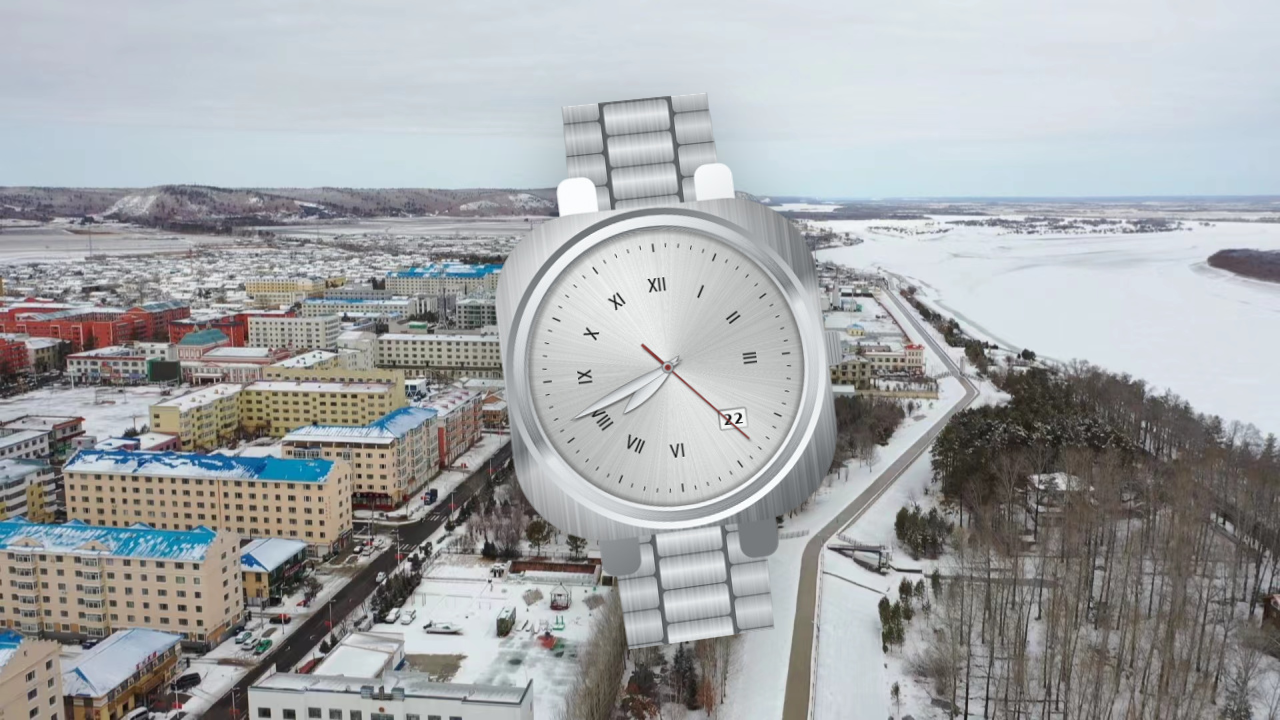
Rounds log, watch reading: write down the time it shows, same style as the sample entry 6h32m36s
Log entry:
7h41m23s
